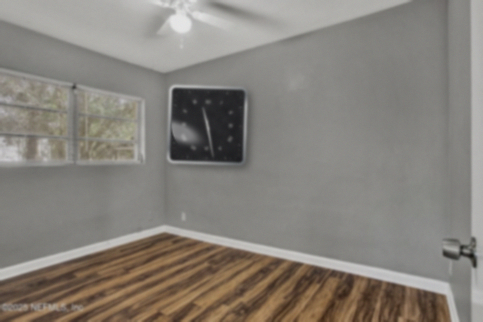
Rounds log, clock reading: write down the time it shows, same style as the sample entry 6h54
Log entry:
11h28
